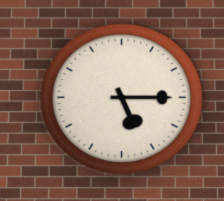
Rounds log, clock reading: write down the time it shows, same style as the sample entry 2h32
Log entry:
5h15
